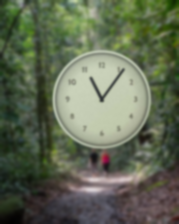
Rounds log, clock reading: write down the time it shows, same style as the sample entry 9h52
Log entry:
11h06
